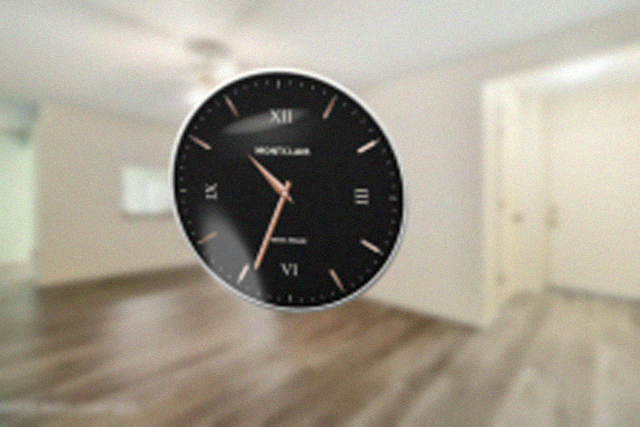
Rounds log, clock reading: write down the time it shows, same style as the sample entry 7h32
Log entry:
10h34
